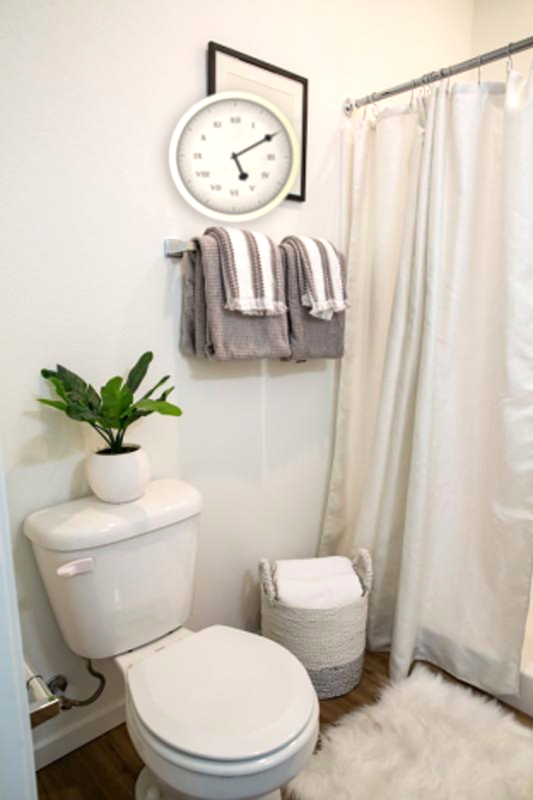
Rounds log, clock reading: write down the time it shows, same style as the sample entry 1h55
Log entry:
5h10
